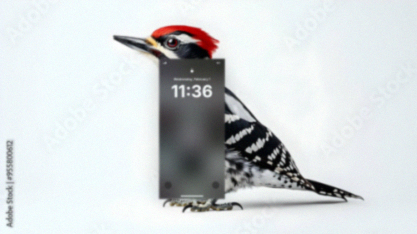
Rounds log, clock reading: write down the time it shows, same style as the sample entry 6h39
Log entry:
11h36
